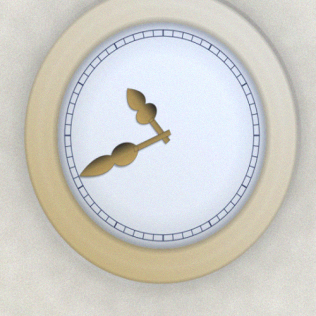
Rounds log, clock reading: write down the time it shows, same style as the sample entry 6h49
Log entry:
10h41
